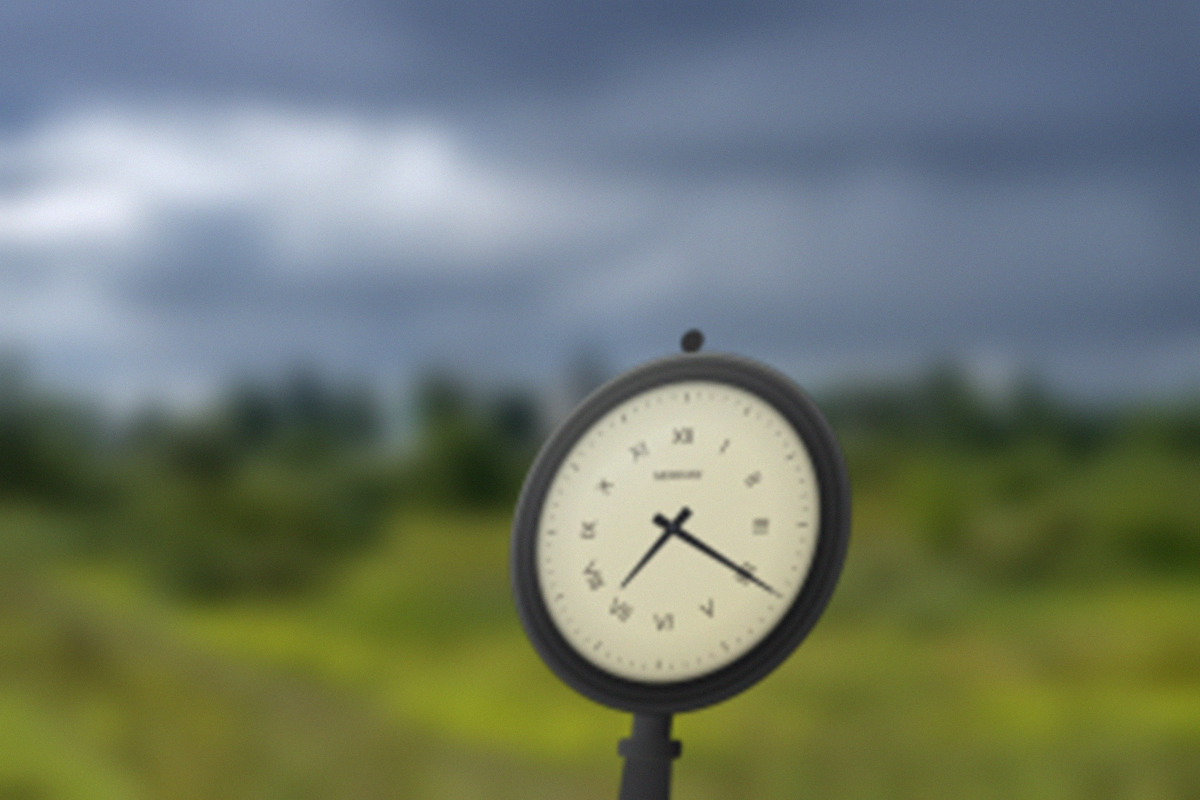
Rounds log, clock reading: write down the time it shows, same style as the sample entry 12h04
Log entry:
7h20
